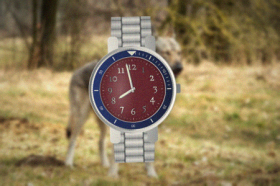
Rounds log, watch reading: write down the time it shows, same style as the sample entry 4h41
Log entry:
7h58
